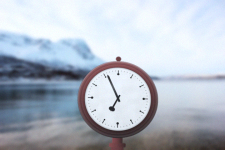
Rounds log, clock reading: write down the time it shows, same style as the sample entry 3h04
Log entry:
6h56
